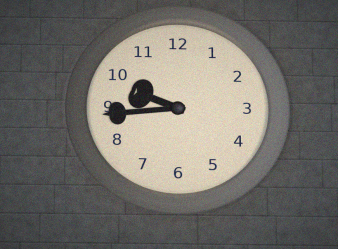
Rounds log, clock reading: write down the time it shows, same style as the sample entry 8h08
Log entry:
9h44
